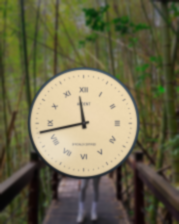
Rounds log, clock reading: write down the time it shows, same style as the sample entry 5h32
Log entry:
11h43
